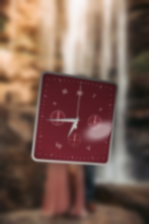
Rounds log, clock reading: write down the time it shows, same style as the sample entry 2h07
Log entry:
6h44
